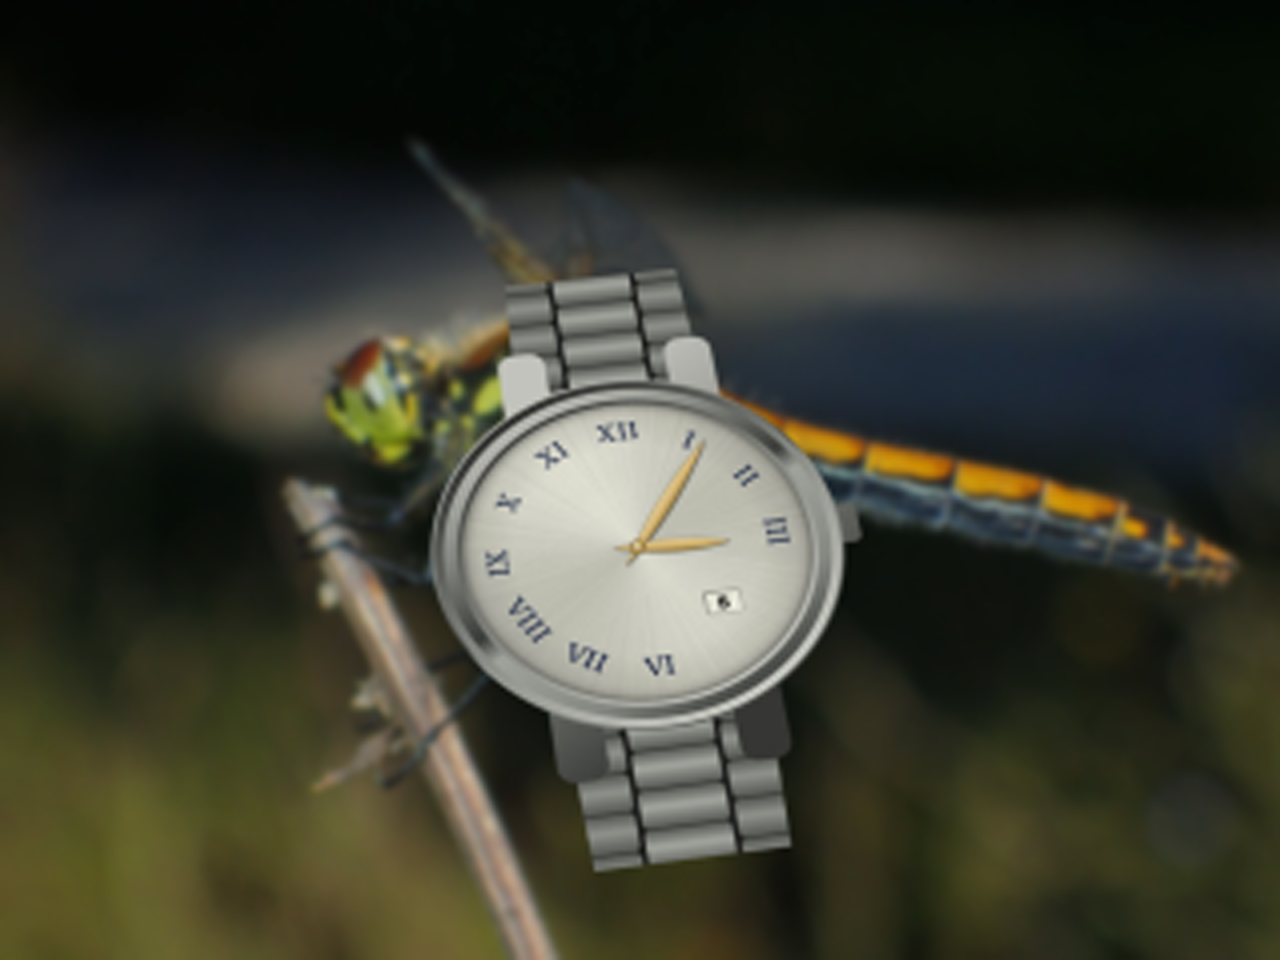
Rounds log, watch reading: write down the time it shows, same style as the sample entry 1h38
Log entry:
3h06
